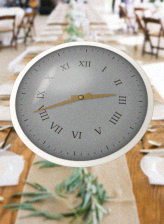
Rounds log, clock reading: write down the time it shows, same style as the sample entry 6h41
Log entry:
2h41
